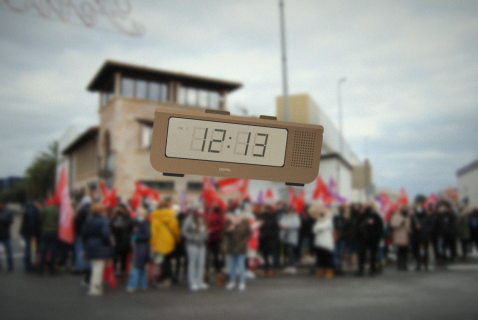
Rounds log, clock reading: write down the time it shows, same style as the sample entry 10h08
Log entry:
12h13
